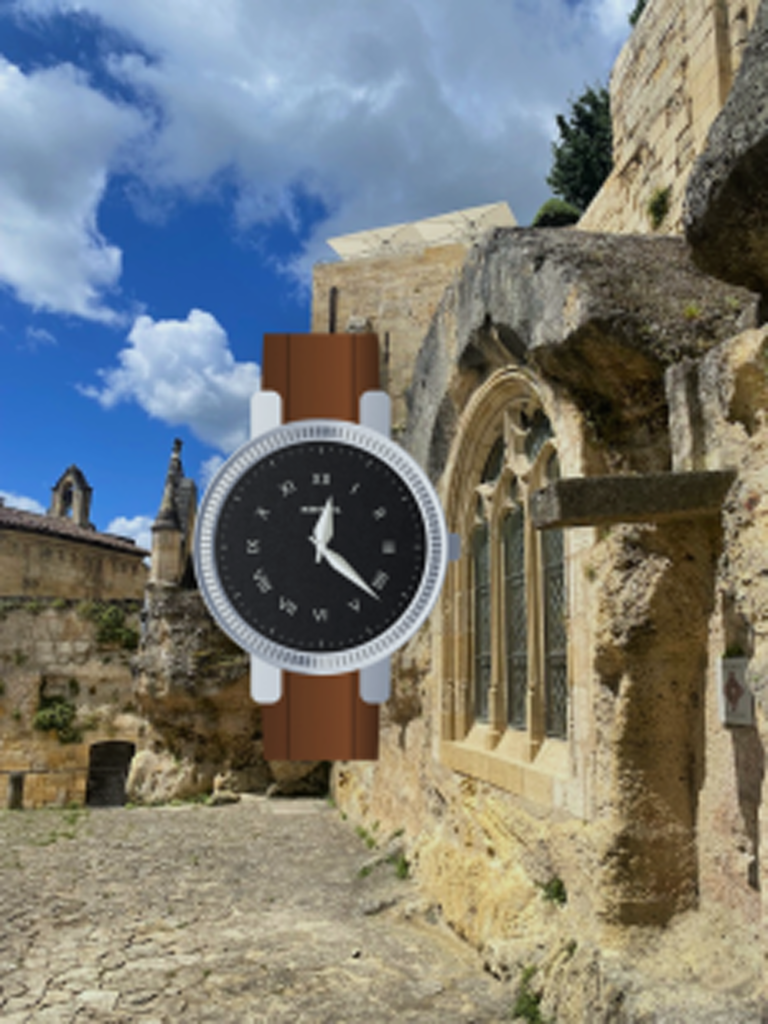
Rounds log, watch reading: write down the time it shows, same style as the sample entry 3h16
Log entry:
12h22
